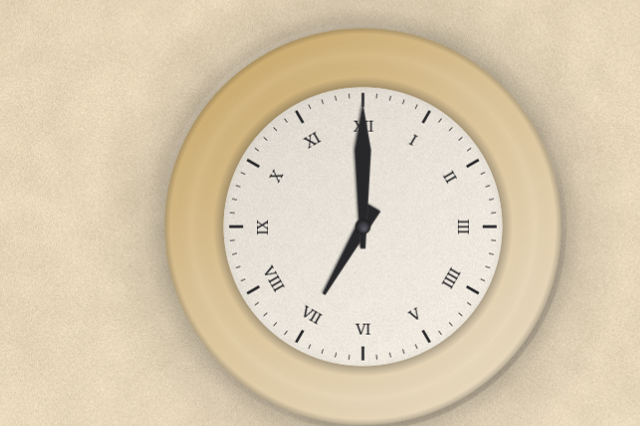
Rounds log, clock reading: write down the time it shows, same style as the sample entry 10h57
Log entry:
7h00
